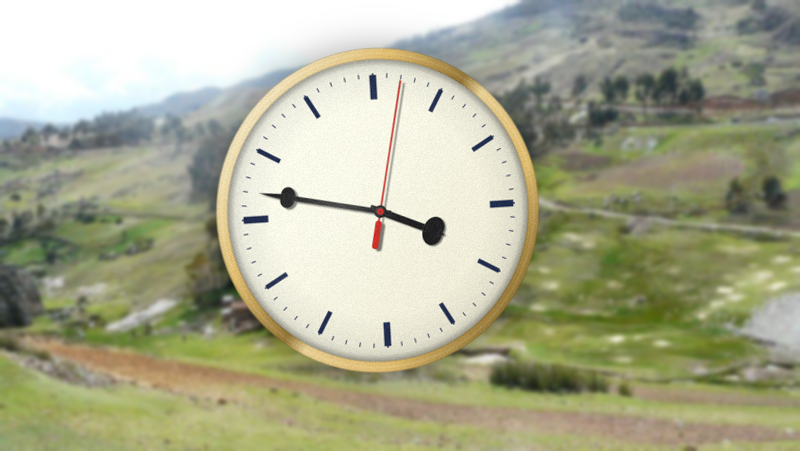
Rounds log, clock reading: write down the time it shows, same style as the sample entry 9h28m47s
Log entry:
3h47m02s
